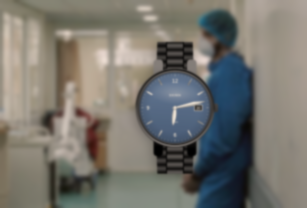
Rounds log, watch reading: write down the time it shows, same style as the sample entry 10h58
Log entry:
6h13
